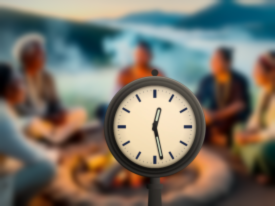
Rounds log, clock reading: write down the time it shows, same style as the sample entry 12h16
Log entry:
12h28
